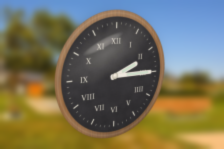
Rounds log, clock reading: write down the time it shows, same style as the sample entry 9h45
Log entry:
2h15
